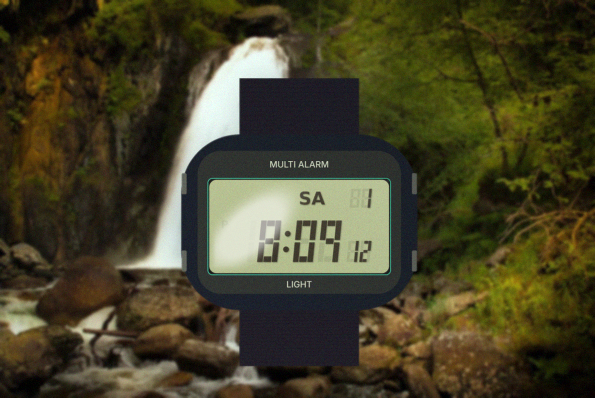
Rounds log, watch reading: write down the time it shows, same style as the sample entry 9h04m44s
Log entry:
8h09m12s
